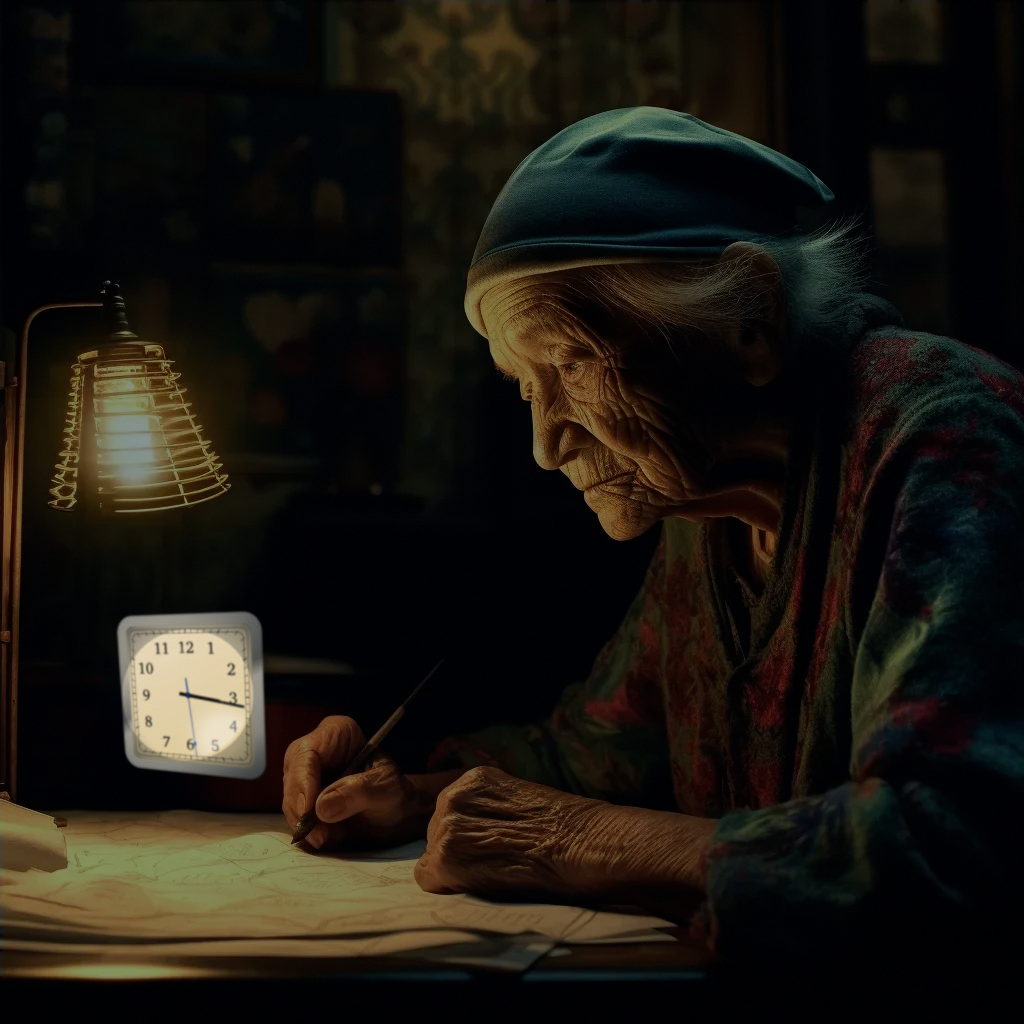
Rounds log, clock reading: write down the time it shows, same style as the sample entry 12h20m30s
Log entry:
3h16m29s
